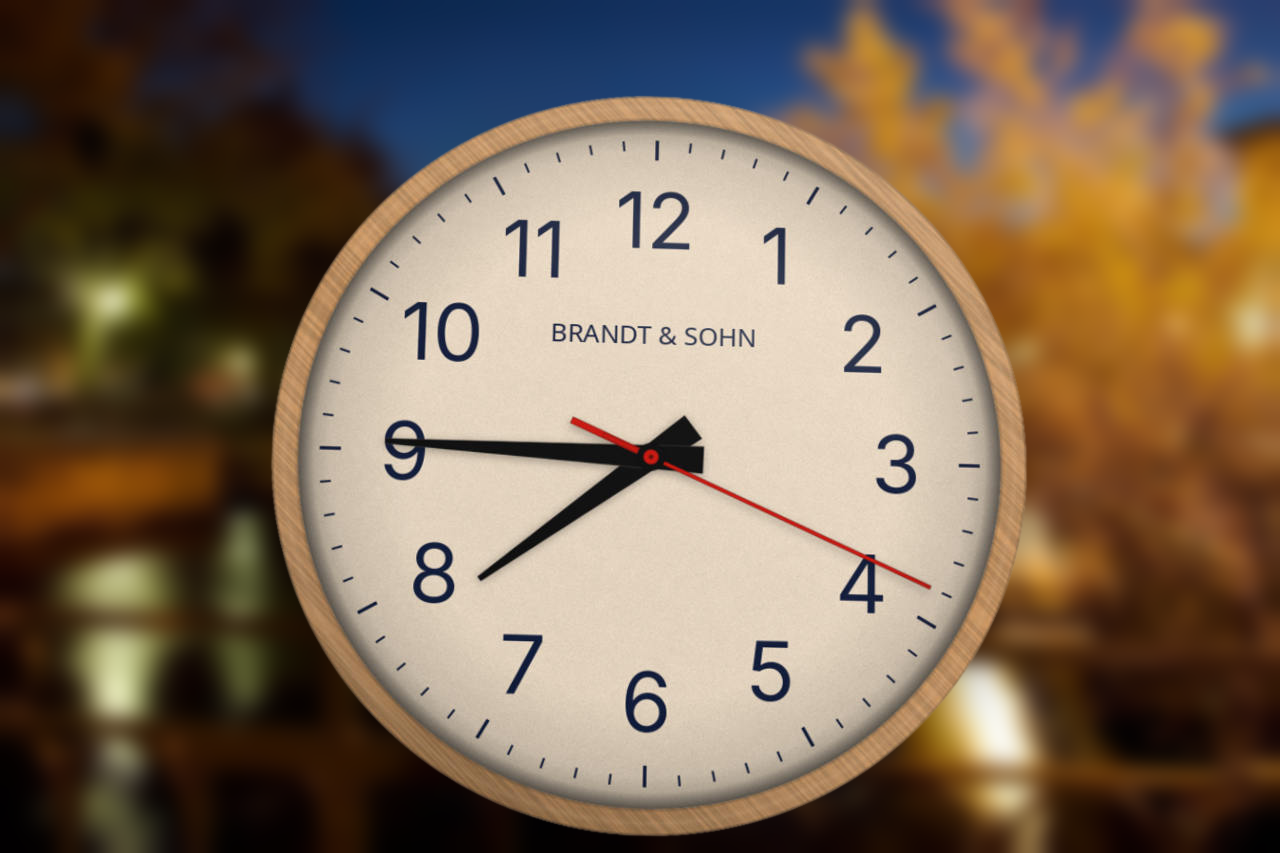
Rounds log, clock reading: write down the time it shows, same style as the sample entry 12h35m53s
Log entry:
7h45m19s
